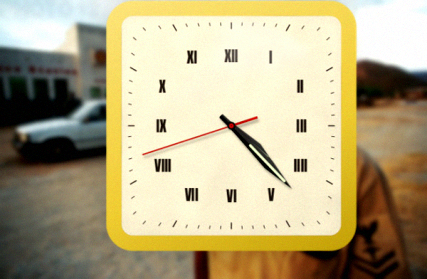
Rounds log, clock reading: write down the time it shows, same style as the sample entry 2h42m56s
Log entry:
4h22m42s
